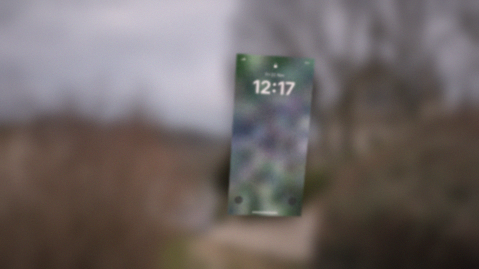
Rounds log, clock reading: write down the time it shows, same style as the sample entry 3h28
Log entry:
12h17
